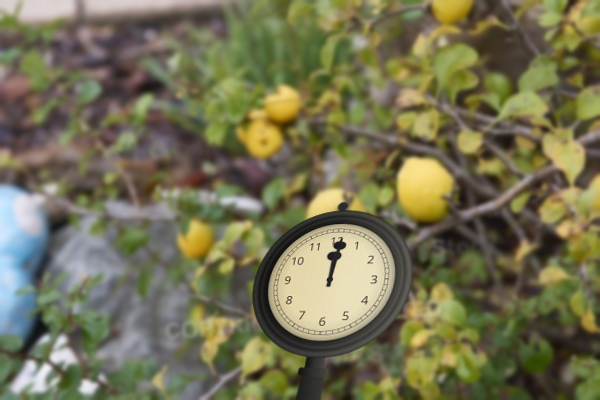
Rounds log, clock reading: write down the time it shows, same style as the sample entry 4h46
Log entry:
12h01
